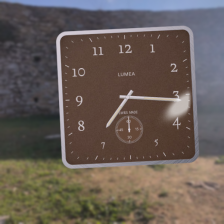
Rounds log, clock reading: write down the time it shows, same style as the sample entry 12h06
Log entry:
7h16
